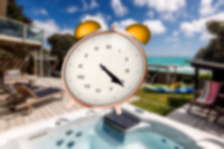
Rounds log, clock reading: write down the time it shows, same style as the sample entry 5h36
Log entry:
4h21
